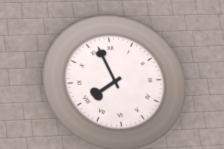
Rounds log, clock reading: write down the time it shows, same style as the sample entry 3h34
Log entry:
7h57
